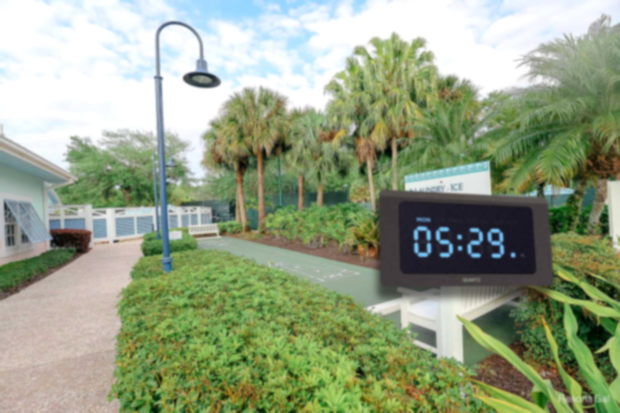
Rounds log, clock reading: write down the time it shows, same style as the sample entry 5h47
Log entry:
5h29
